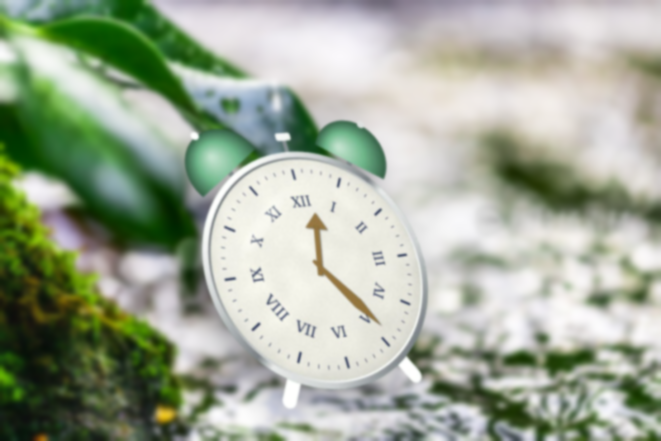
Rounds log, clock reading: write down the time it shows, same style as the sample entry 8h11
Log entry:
12h24
